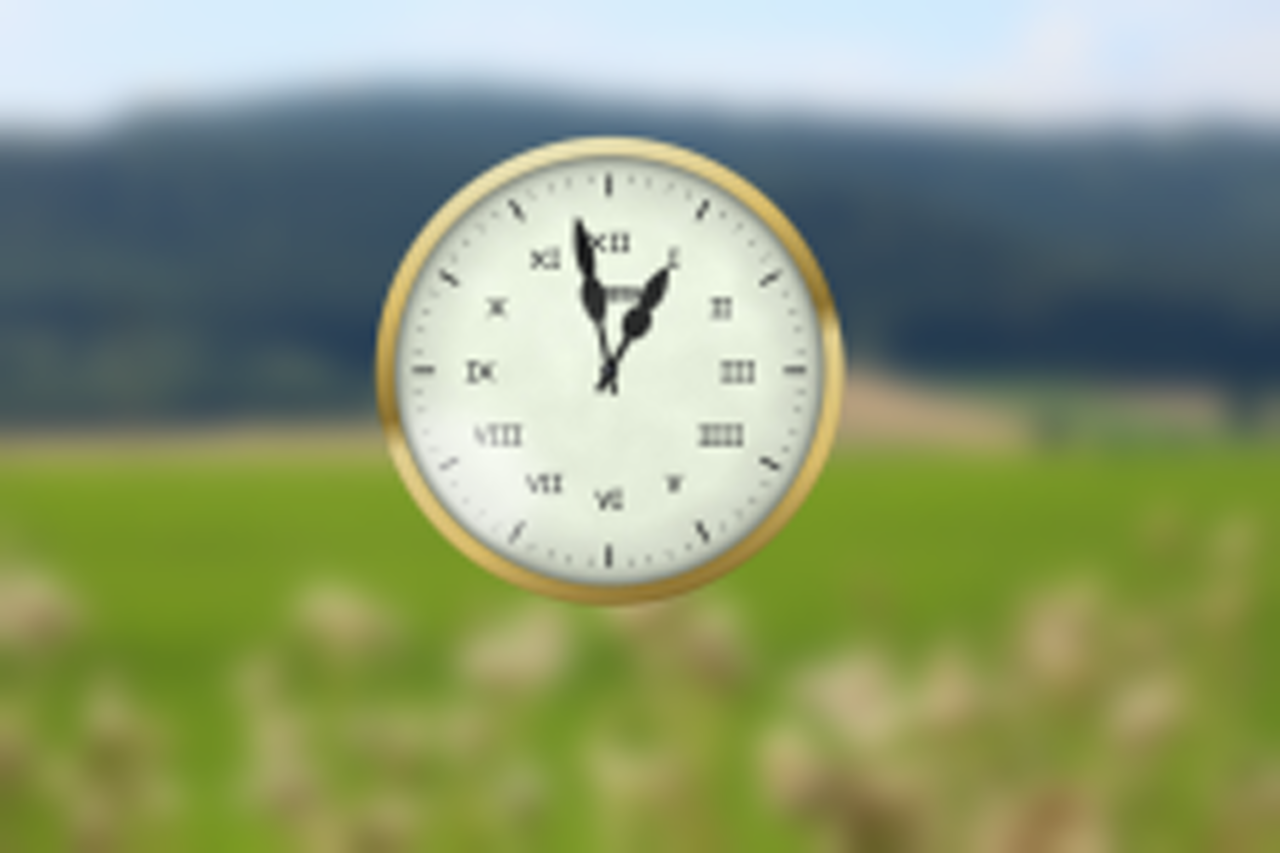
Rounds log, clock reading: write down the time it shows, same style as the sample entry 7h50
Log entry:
12h58
